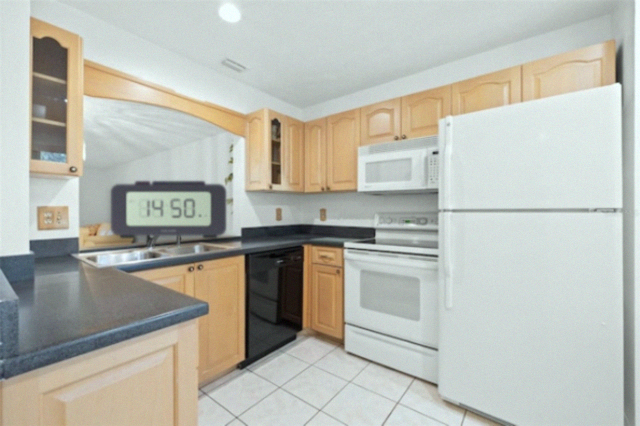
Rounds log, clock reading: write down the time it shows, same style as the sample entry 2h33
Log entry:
14h50
